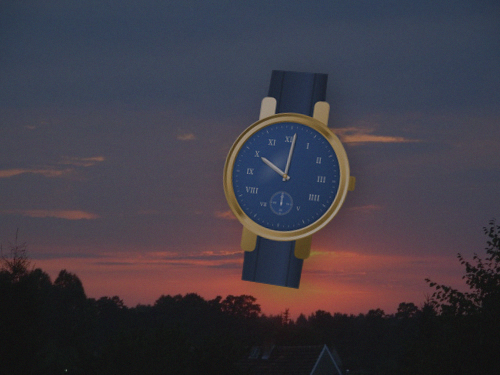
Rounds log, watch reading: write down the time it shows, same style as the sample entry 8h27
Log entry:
10h01
